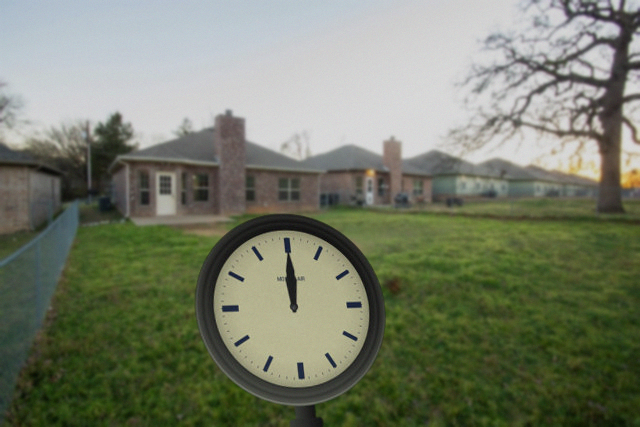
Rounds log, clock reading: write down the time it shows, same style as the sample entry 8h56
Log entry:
12h00
